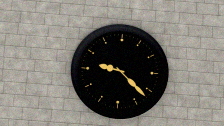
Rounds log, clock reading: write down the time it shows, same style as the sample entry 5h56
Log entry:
9h22
